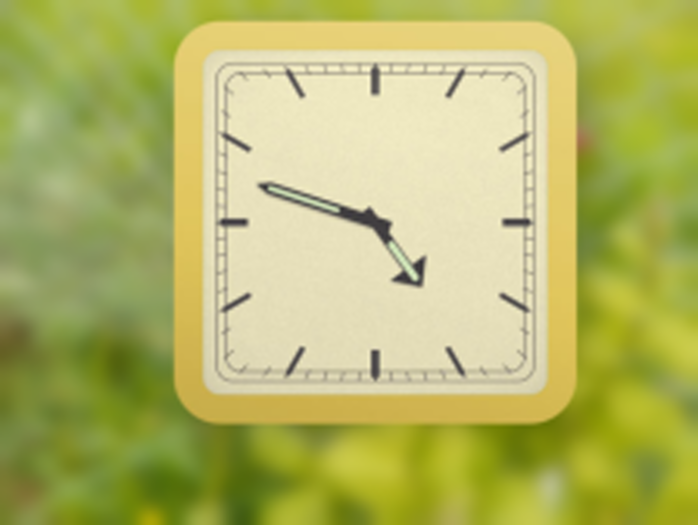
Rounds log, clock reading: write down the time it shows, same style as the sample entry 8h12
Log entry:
4h48
